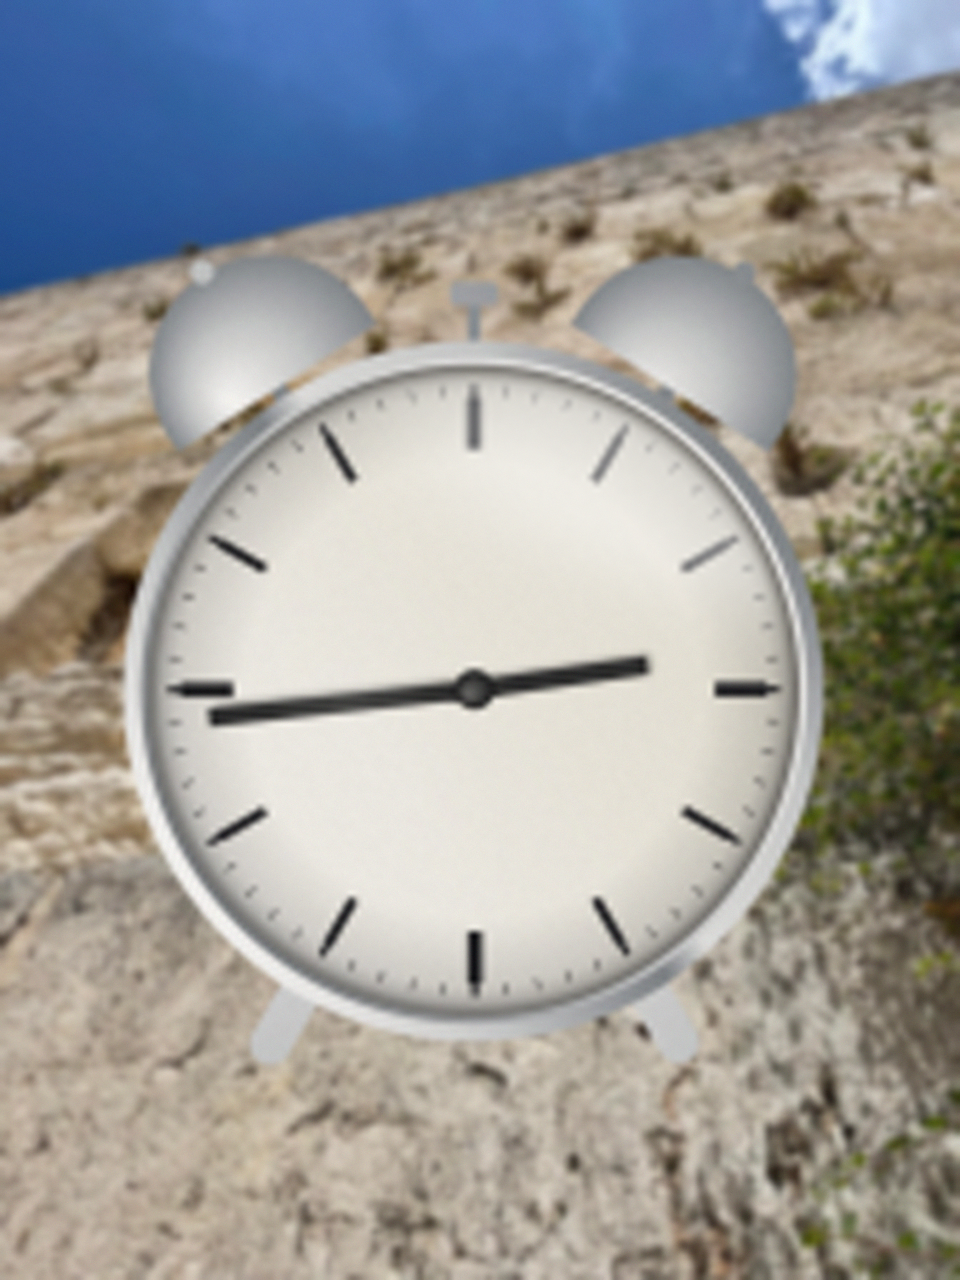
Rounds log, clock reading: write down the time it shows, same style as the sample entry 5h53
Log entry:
2h44
